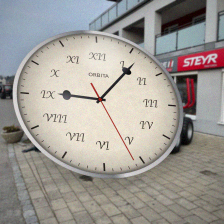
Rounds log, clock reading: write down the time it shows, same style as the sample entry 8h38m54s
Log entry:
9h06m26s
